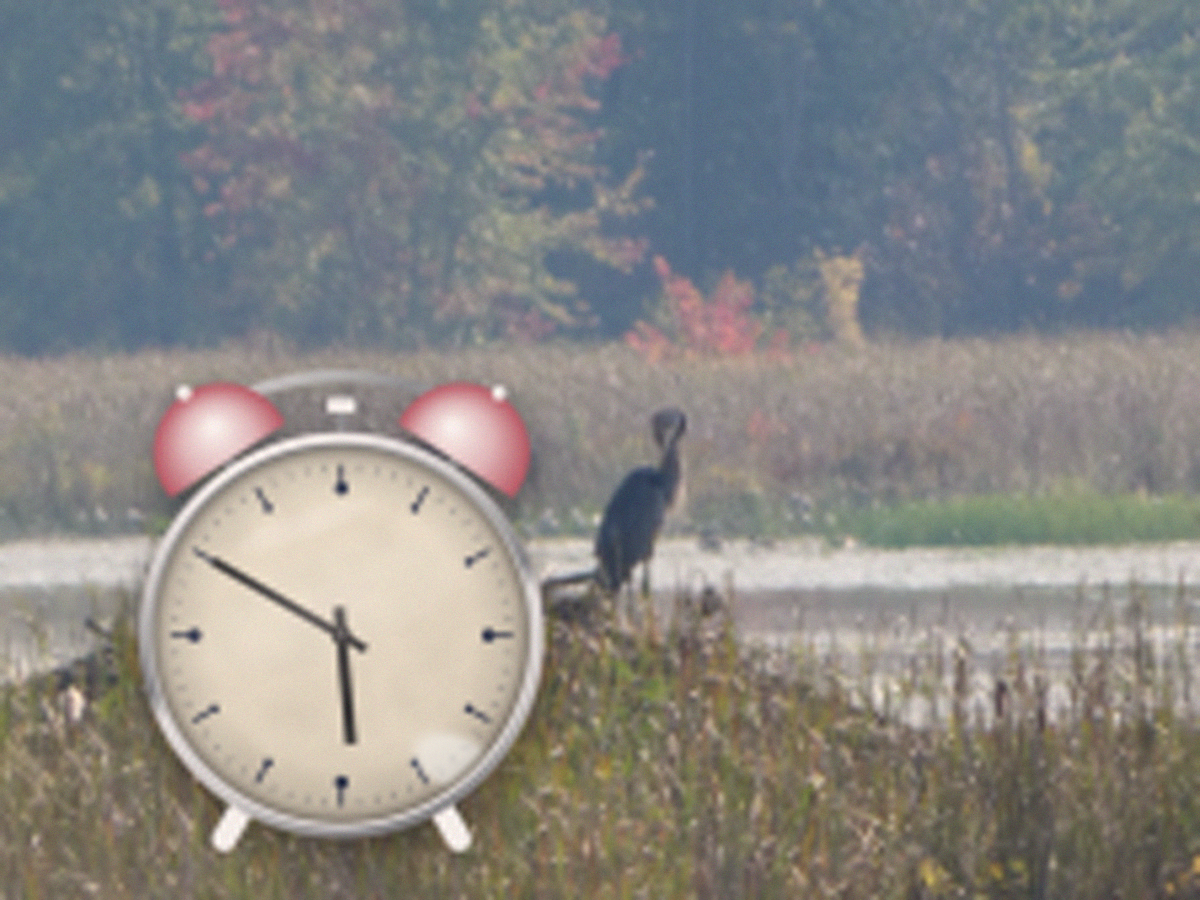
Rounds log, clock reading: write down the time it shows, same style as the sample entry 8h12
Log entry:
5h50
